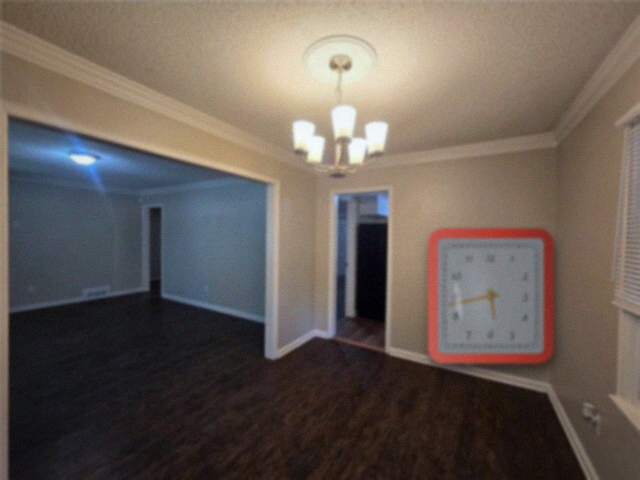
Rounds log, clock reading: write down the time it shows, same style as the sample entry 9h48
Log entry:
5h43
